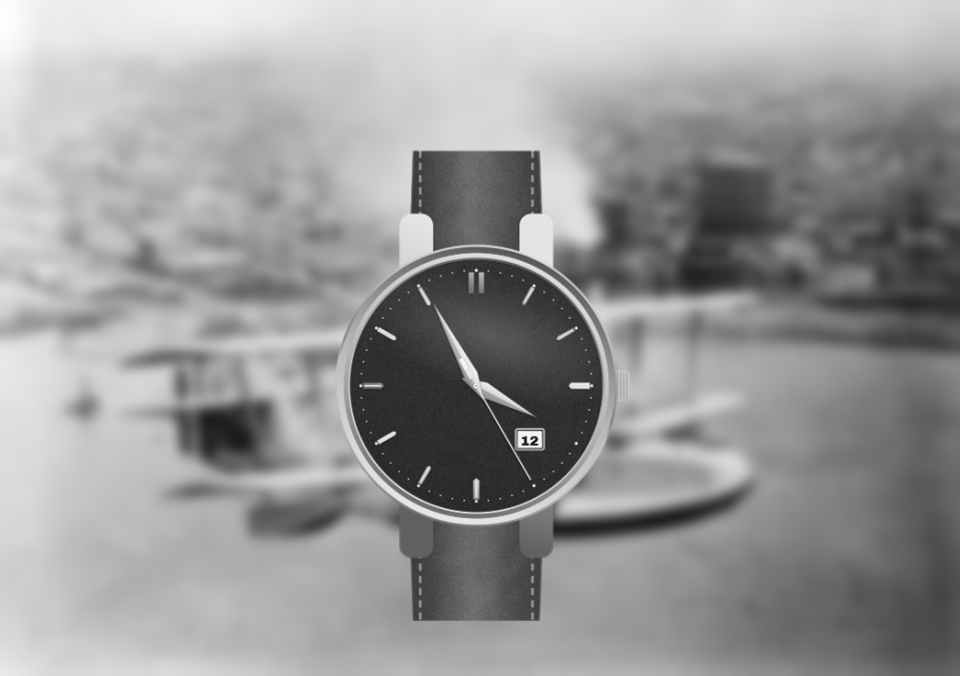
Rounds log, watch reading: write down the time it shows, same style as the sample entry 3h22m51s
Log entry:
3h55m25s
